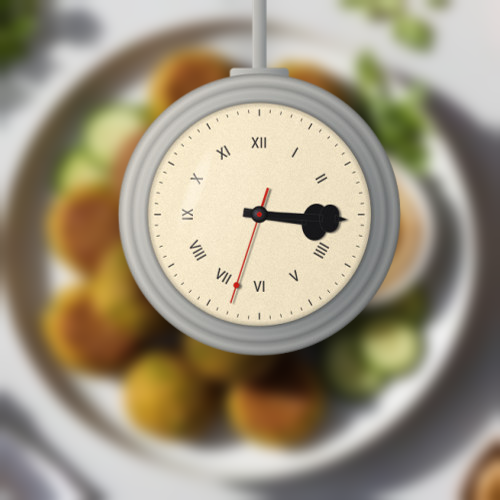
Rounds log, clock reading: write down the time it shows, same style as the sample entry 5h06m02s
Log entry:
3h15m33s
